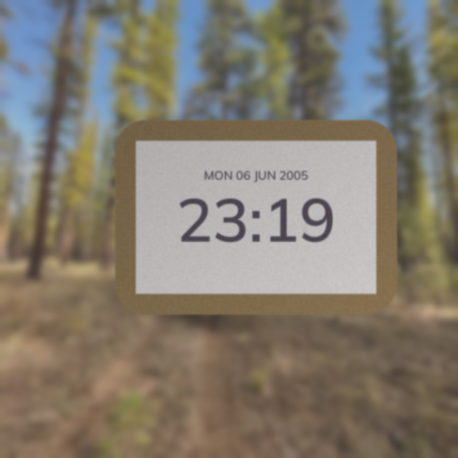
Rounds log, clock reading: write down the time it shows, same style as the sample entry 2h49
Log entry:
23h19
